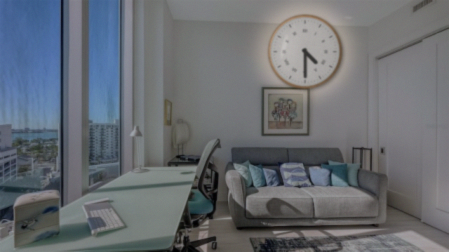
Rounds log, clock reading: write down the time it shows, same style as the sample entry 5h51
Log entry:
4h30
